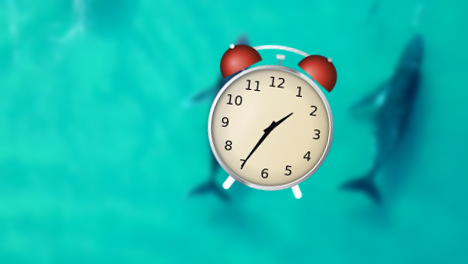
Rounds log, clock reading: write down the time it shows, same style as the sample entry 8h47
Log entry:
1h35
